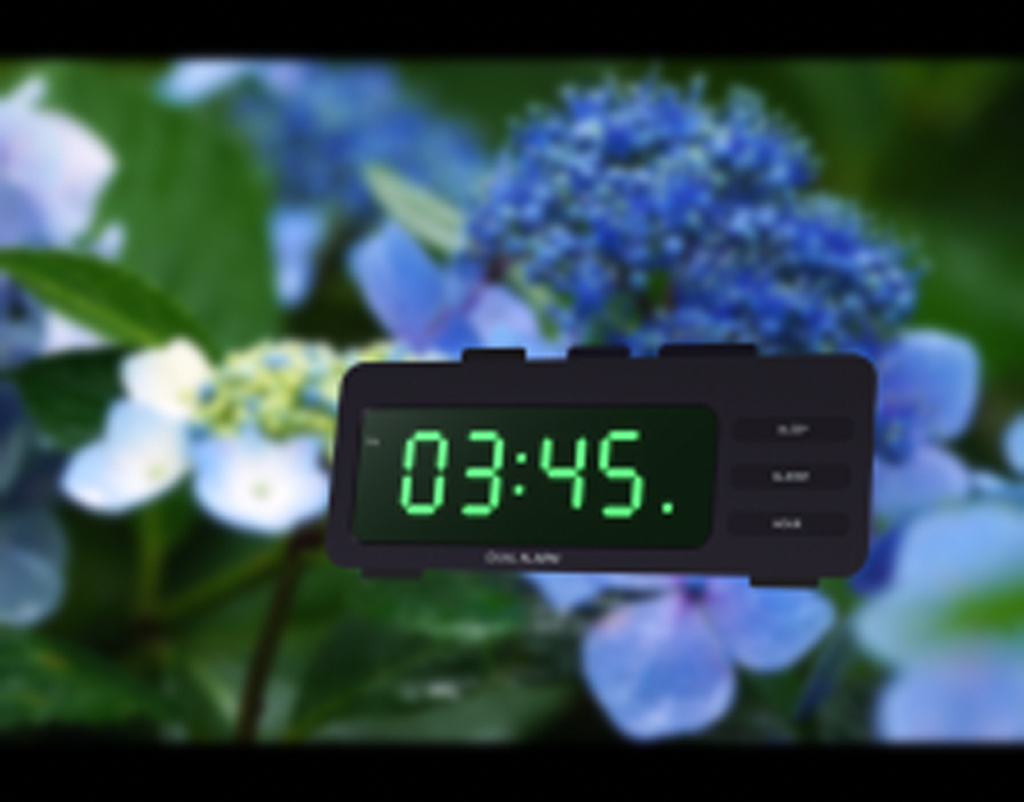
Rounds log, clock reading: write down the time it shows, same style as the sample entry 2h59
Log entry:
3h45
